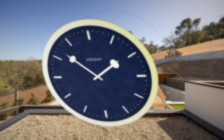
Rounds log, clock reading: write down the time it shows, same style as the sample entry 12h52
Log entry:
1h52
